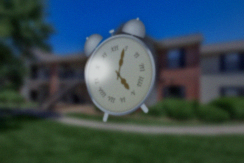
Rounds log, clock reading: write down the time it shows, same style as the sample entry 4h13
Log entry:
5h04
